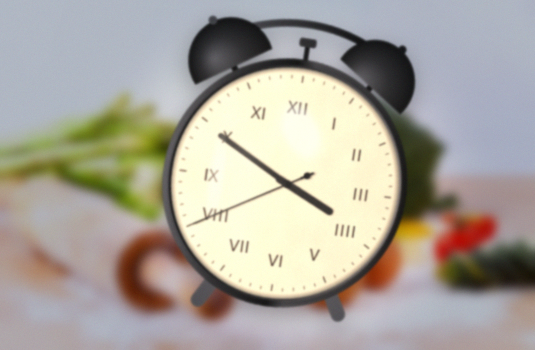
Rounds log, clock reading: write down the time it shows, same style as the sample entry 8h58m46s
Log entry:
3h49m40s
